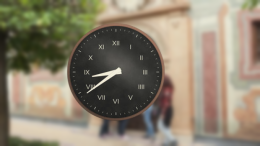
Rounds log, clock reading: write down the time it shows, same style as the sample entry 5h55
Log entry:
8h39
